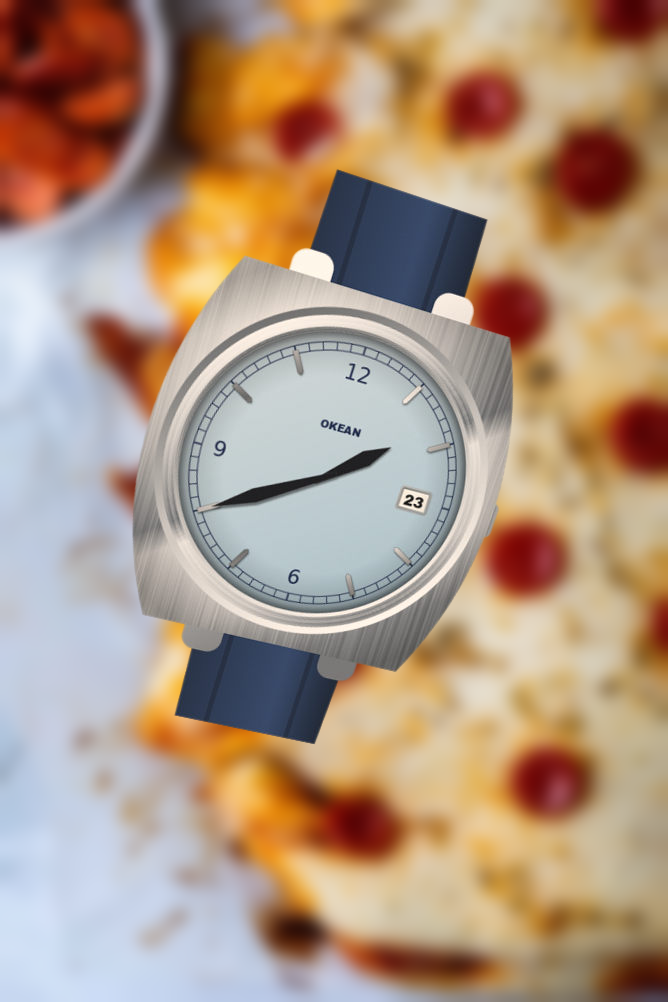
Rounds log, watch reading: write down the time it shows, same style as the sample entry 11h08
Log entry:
1h40
